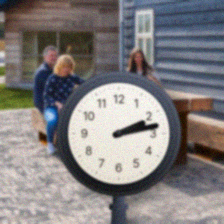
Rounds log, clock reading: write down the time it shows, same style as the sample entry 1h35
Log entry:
2h13
